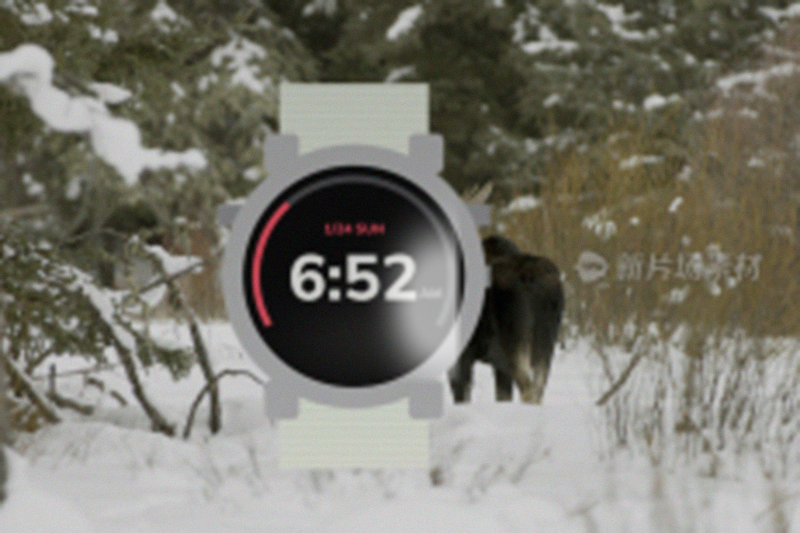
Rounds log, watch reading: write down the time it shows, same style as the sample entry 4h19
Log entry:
6h52
